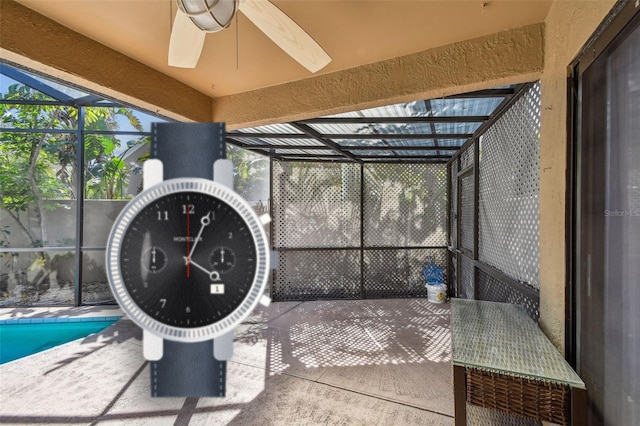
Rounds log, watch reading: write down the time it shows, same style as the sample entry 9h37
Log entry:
4h04
